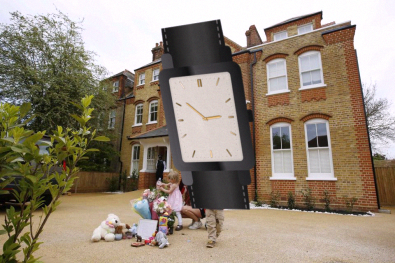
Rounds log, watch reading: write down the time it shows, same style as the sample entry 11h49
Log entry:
2h52
